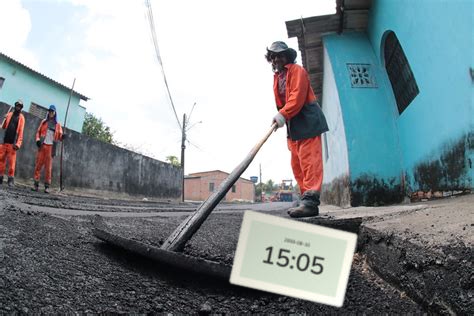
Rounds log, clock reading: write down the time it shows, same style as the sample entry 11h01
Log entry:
15h05
